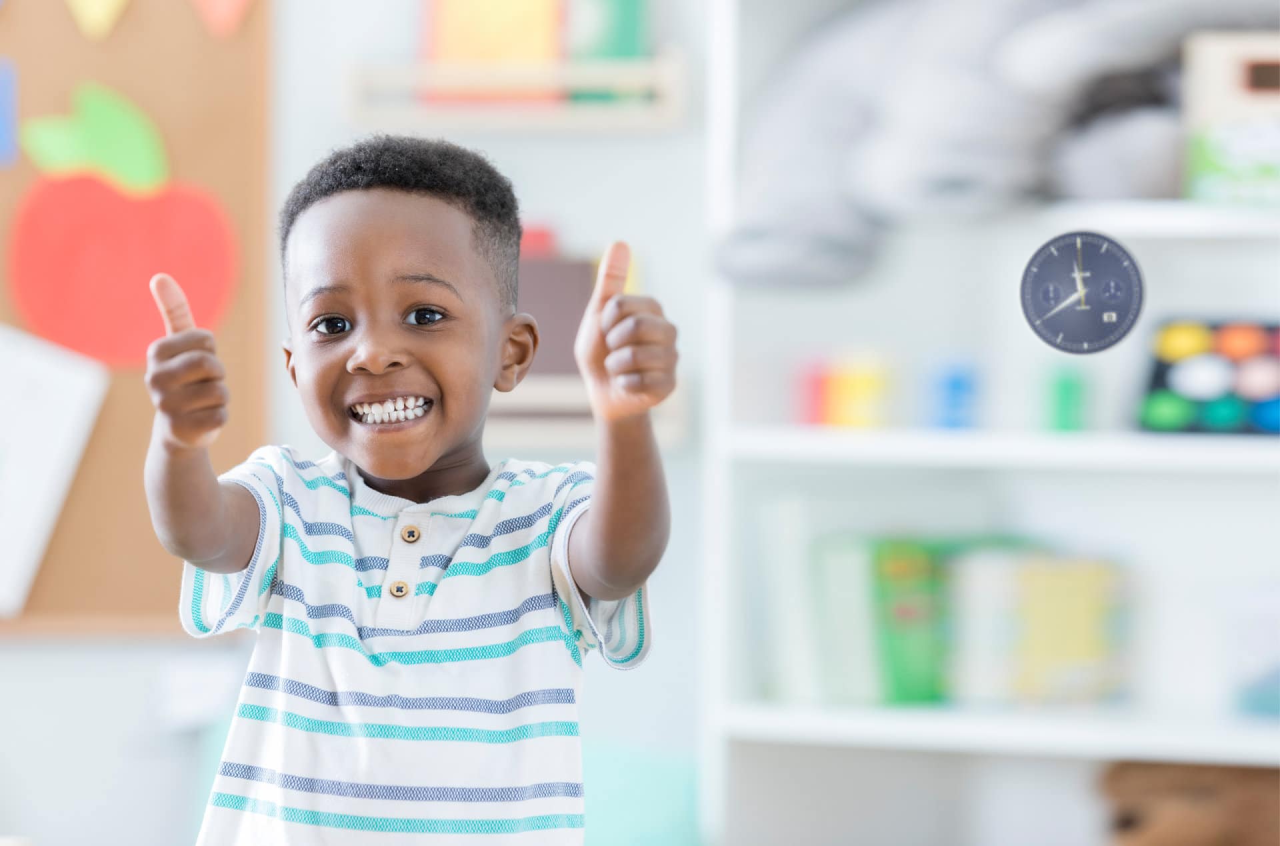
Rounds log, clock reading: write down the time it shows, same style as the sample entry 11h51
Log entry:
11h40
